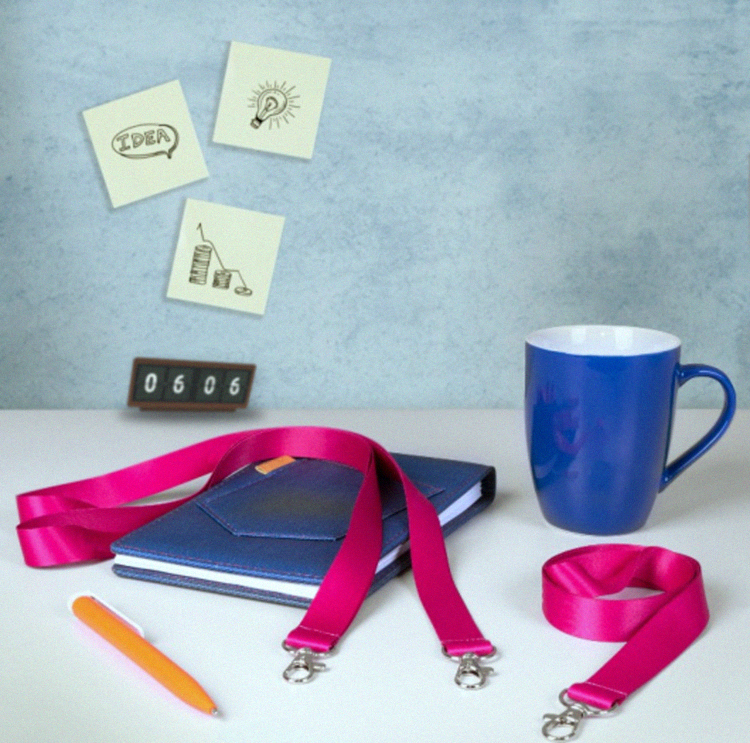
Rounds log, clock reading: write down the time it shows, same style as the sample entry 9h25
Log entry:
6h06
